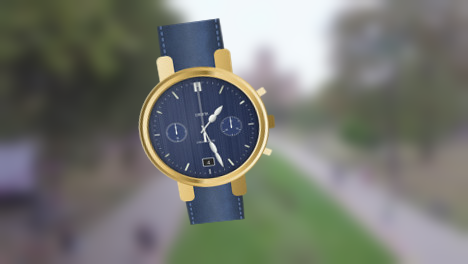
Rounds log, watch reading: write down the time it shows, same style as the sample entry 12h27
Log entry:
1h27
